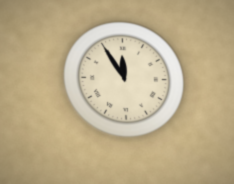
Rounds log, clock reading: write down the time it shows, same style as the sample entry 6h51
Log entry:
11h55
